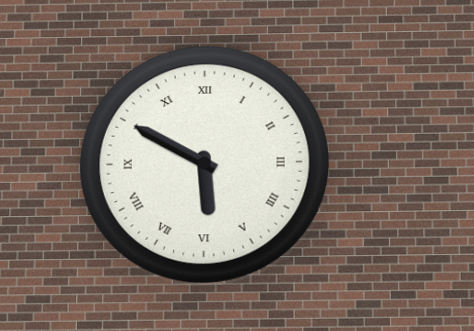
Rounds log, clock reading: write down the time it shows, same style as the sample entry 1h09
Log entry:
5h50
